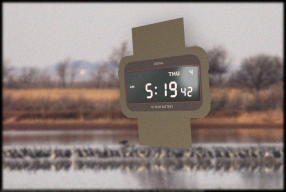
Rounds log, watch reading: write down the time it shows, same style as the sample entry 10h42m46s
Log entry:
5h19m42s
